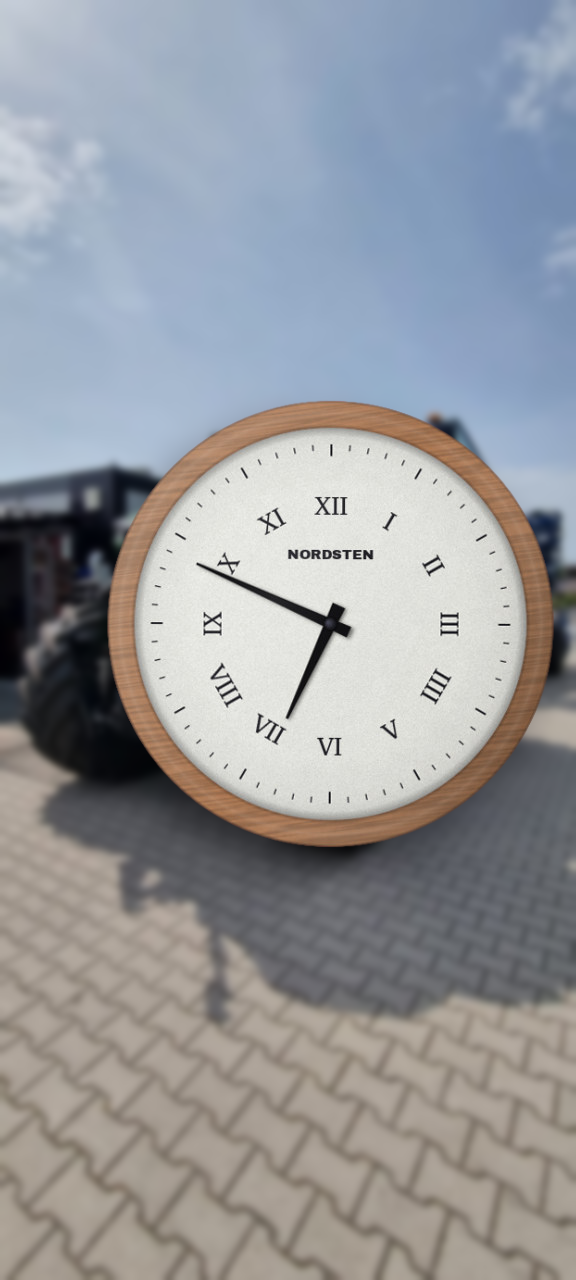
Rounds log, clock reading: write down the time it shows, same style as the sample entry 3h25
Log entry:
6h49
